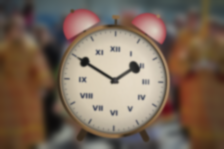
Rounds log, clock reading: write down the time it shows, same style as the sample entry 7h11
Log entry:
1h50
